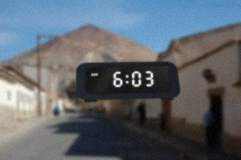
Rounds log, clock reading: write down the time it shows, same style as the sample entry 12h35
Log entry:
6h03
